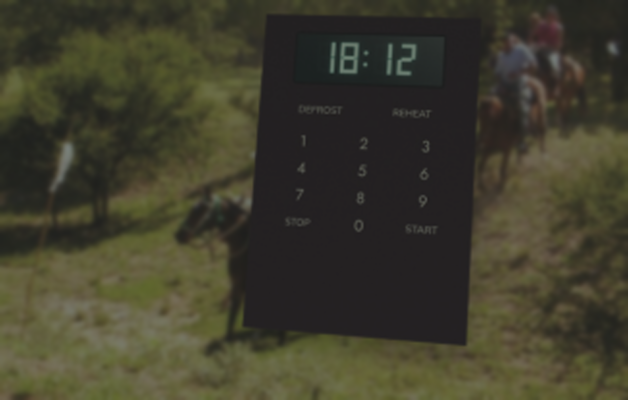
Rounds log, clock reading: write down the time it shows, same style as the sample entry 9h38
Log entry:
18h12
